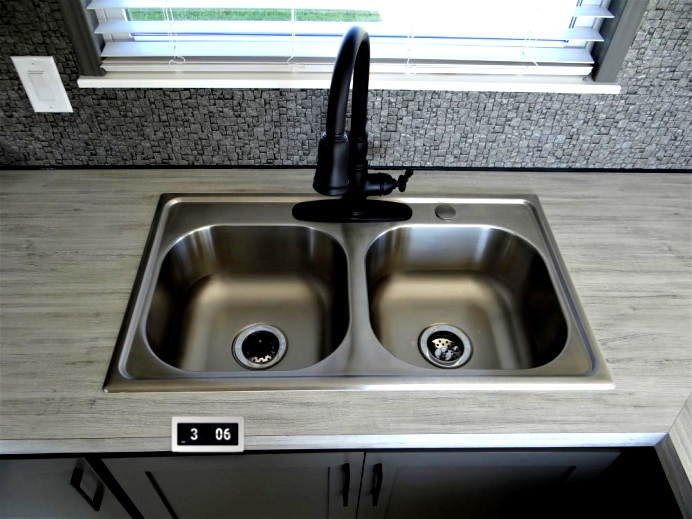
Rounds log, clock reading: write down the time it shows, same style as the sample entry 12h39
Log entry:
3h06
